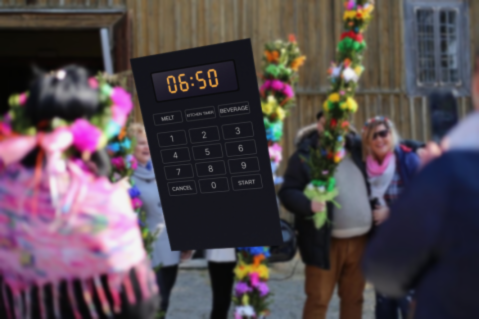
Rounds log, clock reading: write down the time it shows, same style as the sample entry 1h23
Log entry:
6h50
